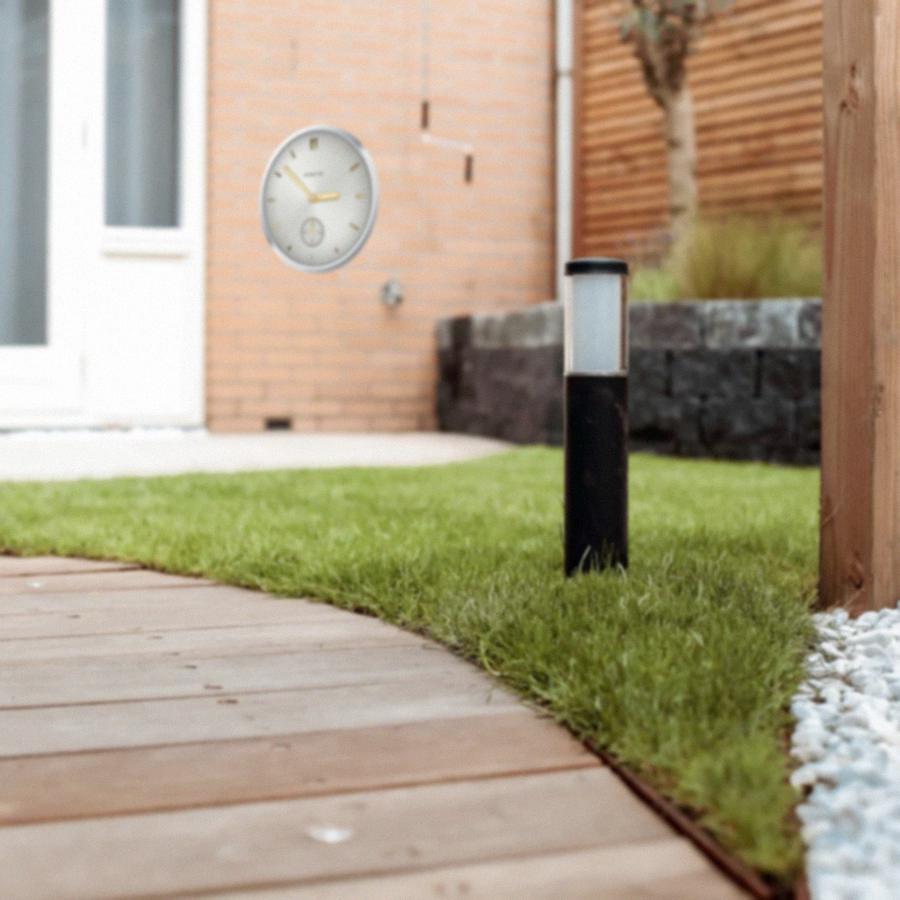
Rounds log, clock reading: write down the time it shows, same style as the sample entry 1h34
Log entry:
2h52
